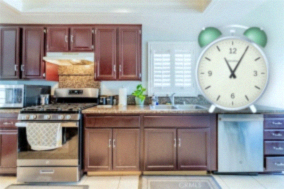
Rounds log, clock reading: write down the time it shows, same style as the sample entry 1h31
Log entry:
11h05
